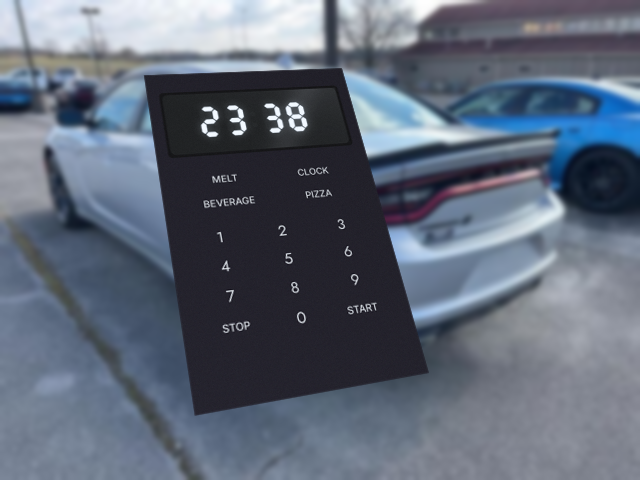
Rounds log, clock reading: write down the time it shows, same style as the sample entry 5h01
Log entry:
23h38
